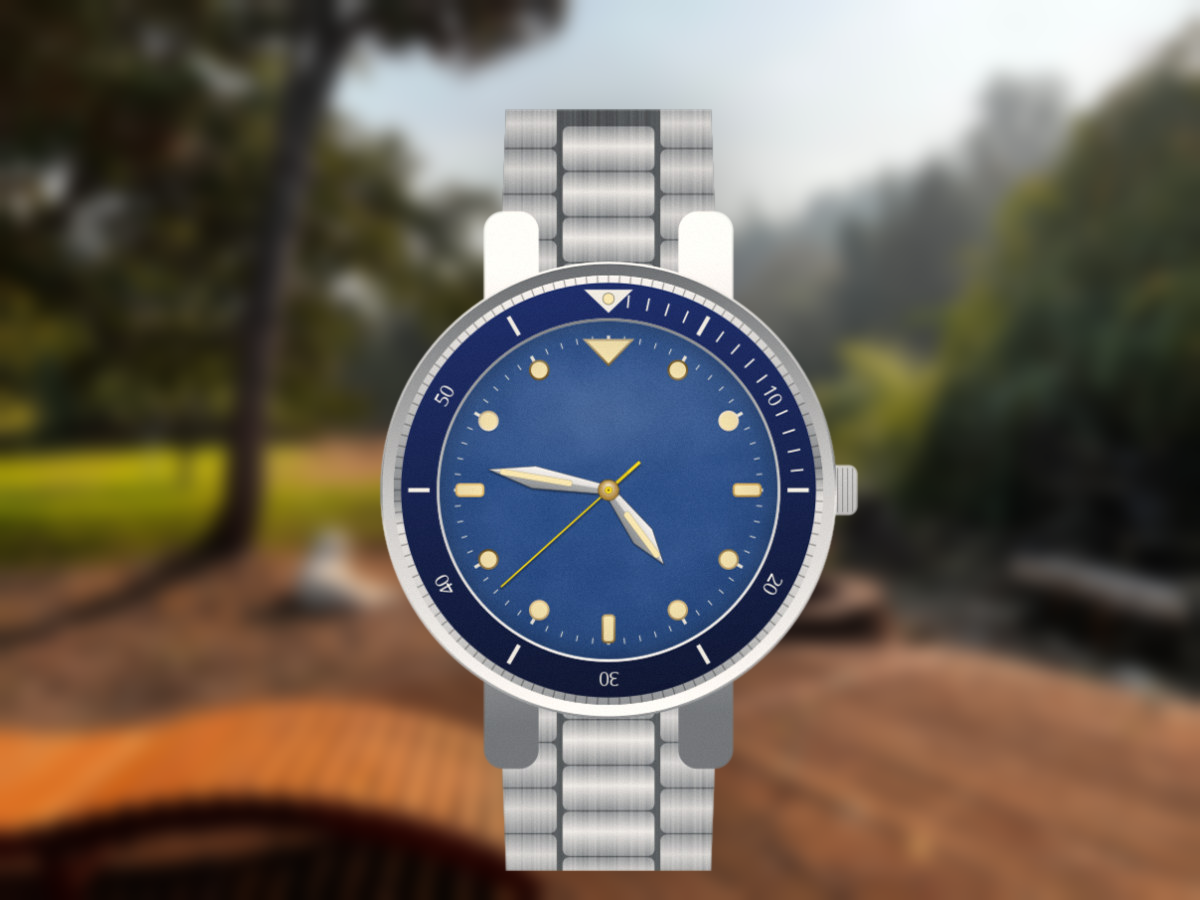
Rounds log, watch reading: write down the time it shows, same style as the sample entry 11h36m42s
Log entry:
4h46m38s
